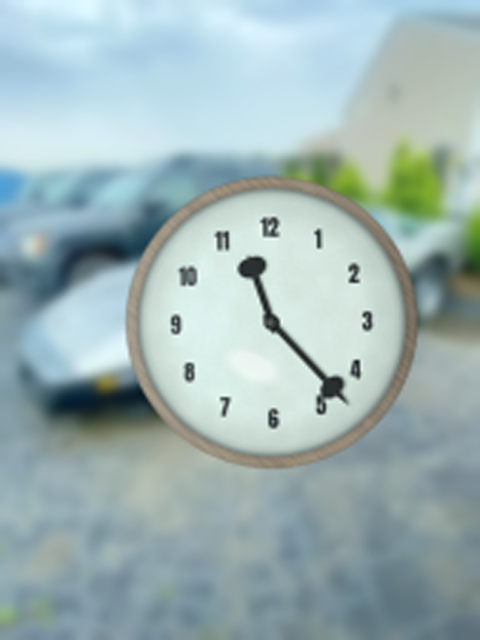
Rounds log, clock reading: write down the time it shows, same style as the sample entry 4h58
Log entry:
11h23
